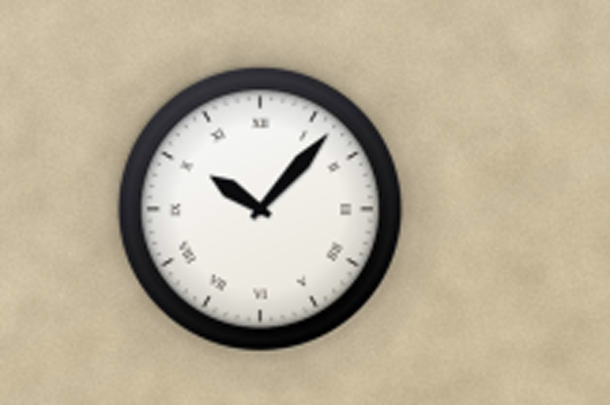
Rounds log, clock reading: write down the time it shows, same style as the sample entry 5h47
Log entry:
10h07
